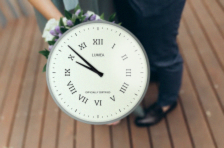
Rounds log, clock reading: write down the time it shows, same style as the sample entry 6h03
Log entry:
9h52
